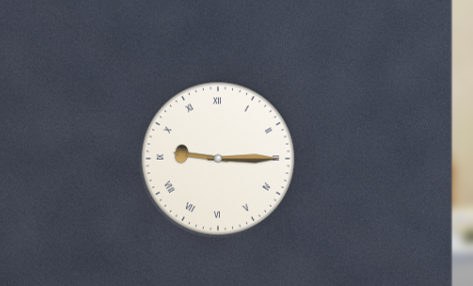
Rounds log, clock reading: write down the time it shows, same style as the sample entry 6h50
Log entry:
9h15
